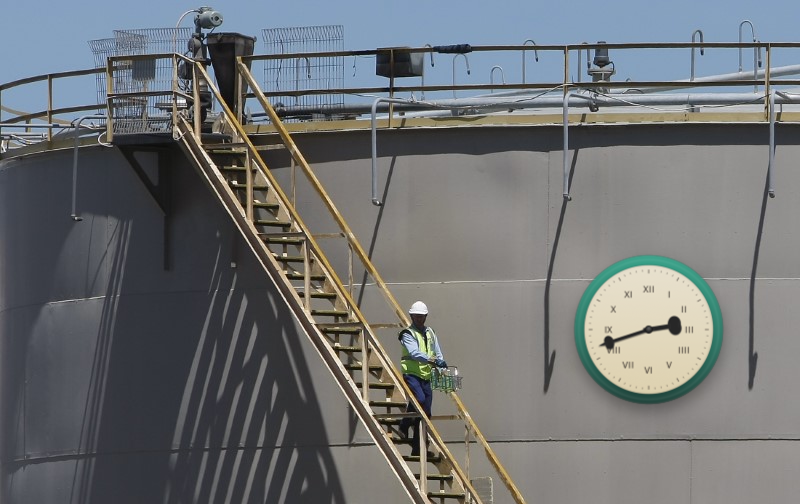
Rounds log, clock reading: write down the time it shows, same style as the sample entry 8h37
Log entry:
2h42
